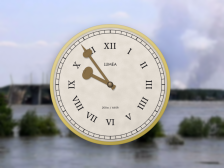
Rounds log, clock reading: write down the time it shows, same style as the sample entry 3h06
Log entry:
9h54
